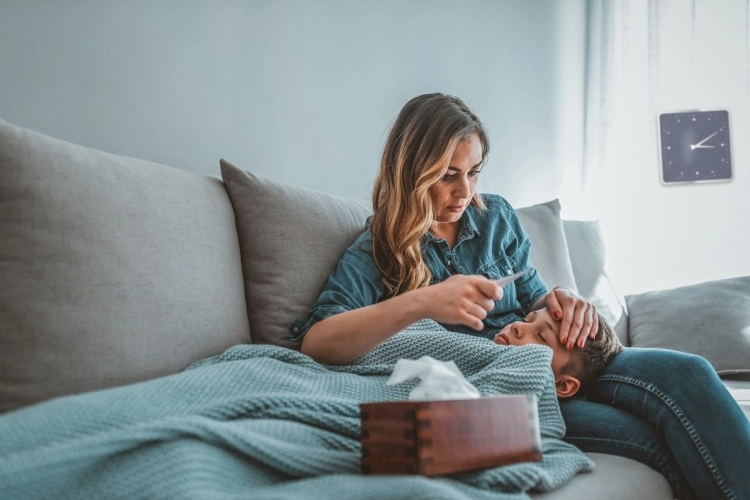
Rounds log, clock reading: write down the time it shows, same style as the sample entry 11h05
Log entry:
3h10
